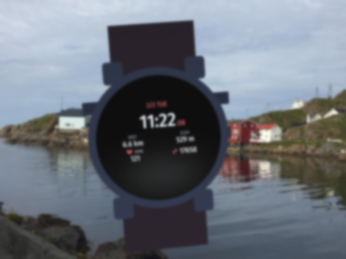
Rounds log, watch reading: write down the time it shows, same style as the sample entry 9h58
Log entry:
11h22
